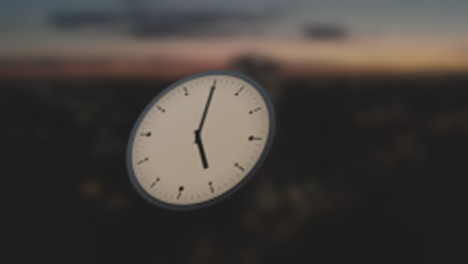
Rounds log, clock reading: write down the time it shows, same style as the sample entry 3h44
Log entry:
5h00
